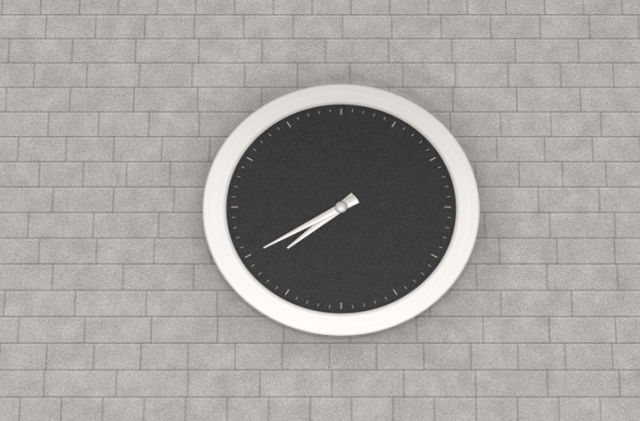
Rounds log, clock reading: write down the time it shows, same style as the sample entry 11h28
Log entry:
7h40
